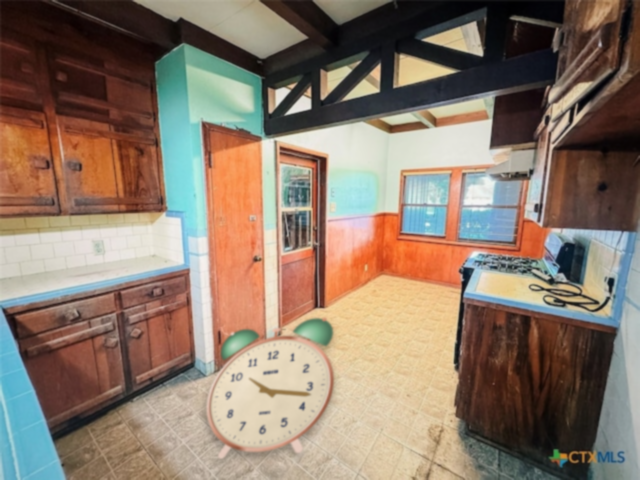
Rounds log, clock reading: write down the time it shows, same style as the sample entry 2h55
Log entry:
10h17
